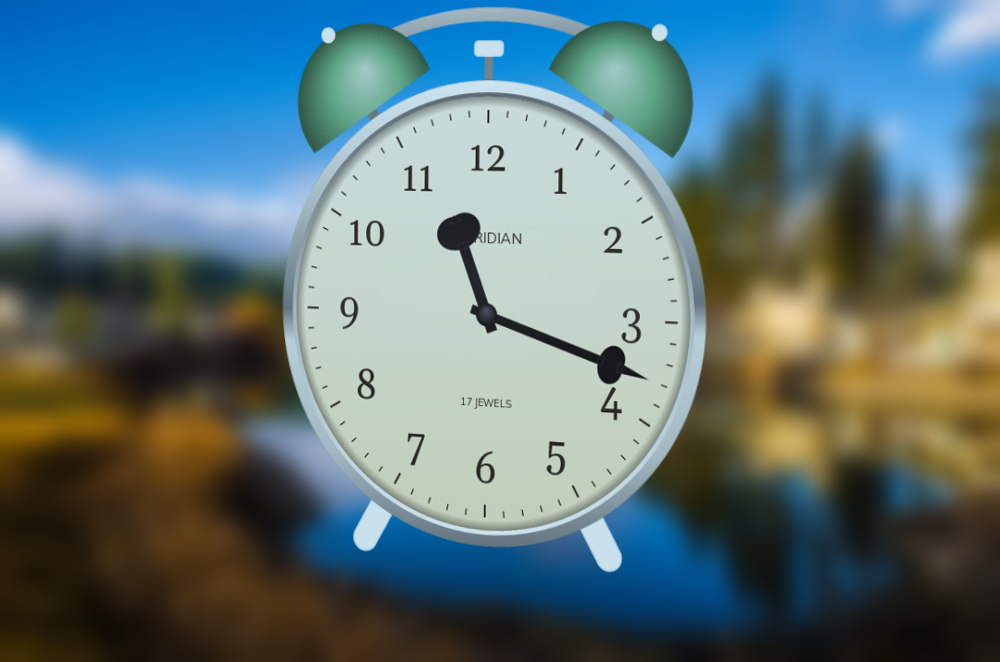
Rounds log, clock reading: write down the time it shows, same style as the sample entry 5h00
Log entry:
11h18
